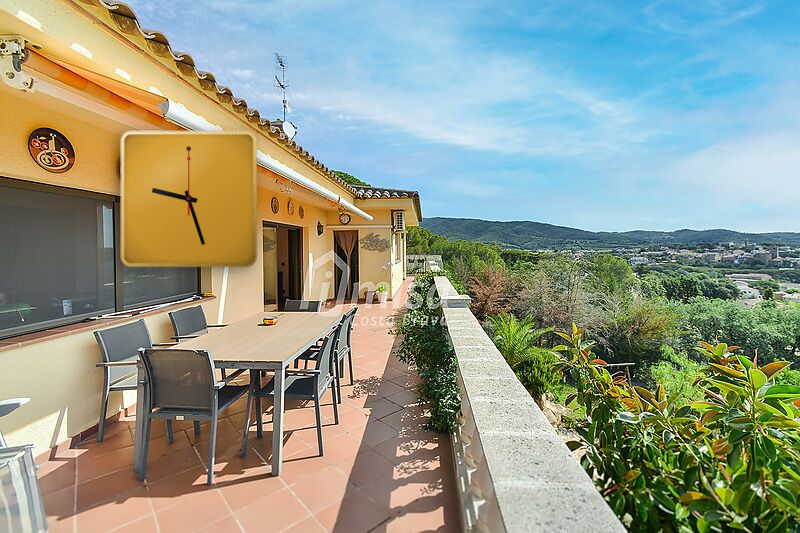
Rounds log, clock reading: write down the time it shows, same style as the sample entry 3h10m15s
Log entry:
9h27m00s
